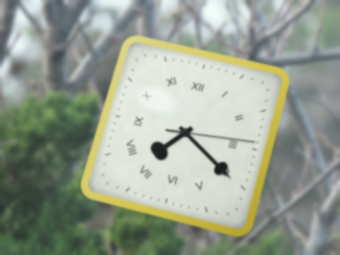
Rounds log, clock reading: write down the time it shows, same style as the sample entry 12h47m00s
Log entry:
7h20m14s
